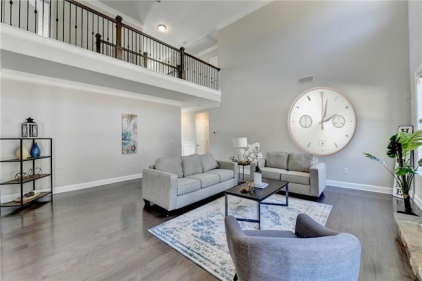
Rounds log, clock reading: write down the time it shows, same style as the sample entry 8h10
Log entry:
2h02
